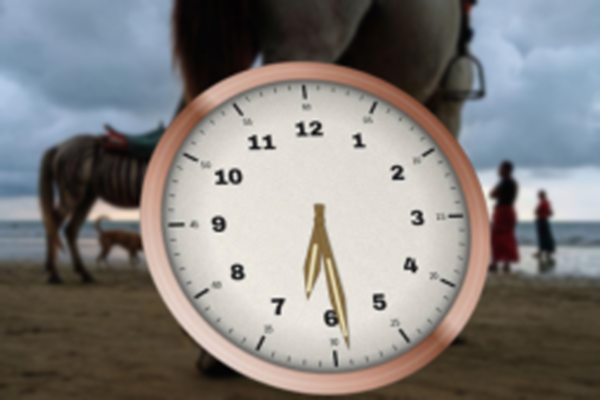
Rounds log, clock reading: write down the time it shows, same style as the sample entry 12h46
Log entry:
6h29
